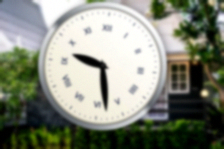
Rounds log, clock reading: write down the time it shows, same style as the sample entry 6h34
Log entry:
9h28
